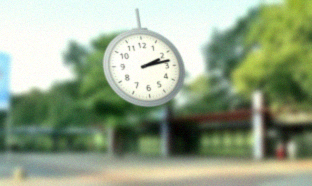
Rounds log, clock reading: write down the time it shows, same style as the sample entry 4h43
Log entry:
2h13
